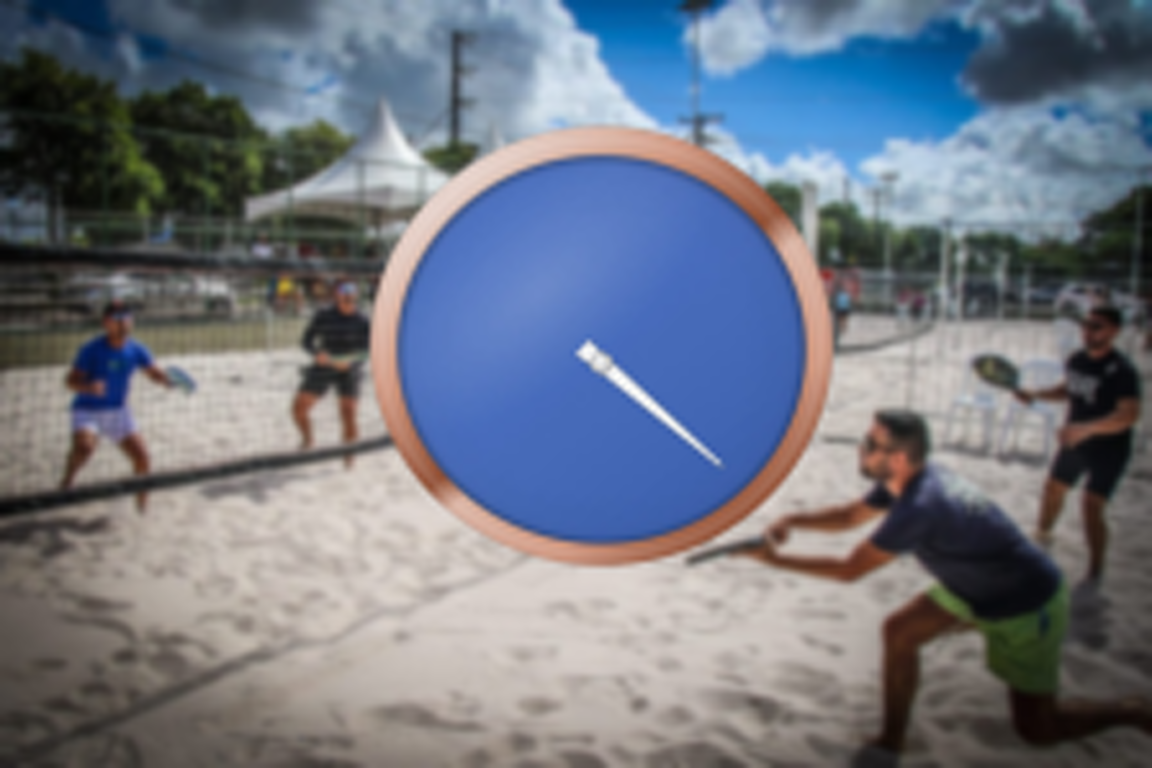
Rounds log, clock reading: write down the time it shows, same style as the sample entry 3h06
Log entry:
4h22
